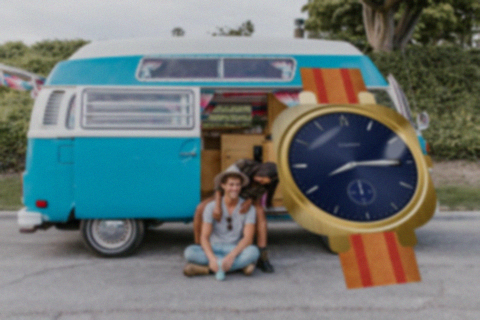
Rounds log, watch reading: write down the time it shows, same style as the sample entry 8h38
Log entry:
8h15
